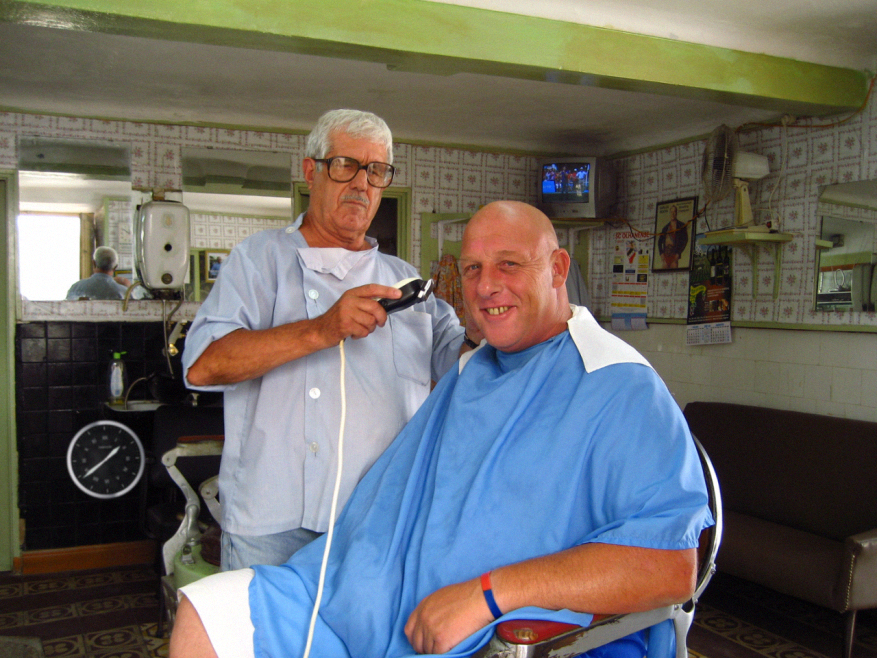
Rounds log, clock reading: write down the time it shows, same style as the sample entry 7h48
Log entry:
1h39
